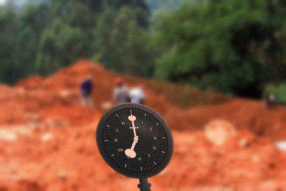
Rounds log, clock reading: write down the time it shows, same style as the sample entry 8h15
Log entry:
7h00
